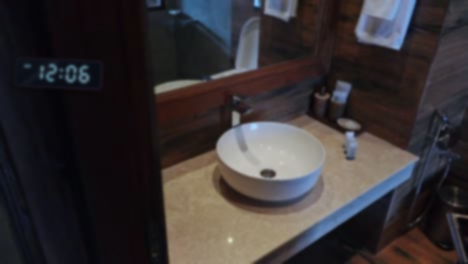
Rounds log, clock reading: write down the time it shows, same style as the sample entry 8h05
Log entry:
12h06
